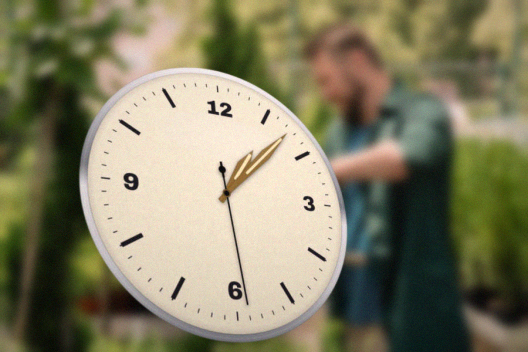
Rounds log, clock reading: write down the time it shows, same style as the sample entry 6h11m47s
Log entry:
1h07m29s
